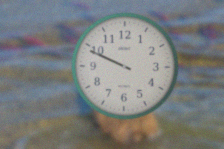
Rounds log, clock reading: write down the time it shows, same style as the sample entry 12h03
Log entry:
9h49
